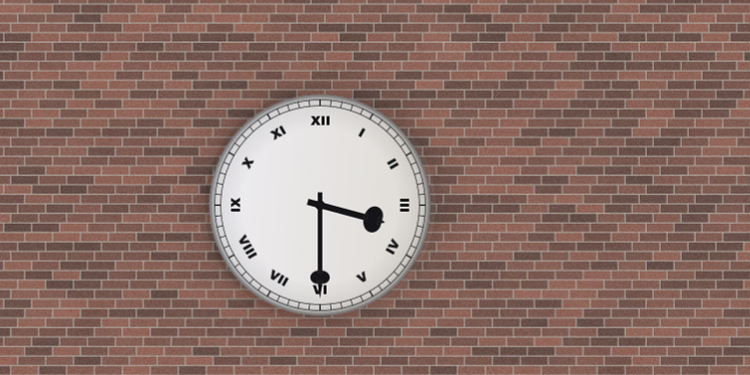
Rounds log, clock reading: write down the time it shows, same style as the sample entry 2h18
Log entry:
3h30
